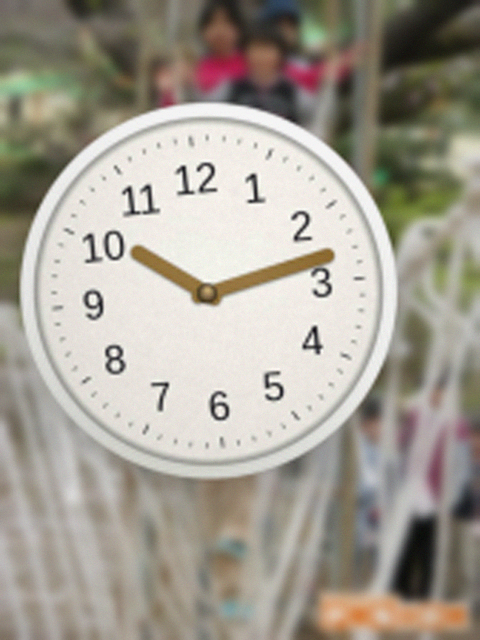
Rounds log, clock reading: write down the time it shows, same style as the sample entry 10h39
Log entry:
10h13
